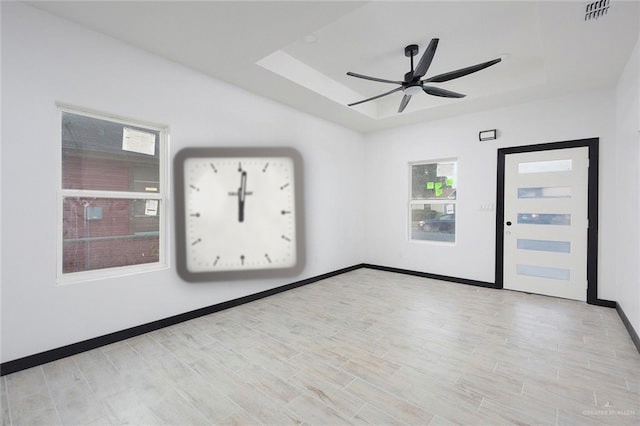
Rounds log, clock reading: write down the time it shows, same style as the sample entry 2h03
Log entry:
12h01
